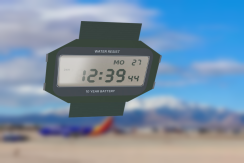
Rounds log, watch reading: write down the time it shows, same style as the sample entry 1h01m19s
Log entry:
12h39m44s
